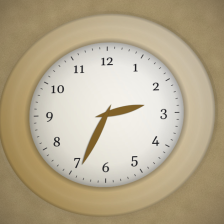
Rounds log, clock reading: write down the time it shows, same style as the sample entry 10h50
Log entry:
2h34
